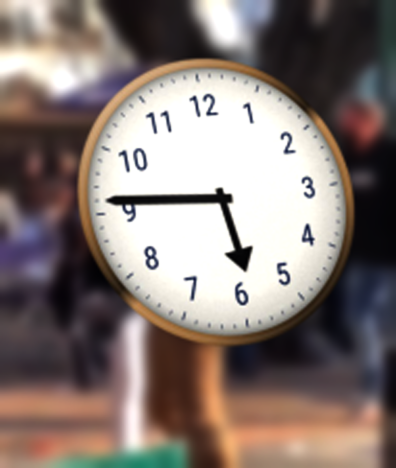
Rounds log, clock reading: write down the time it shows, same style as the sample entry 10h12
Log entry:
5h46
